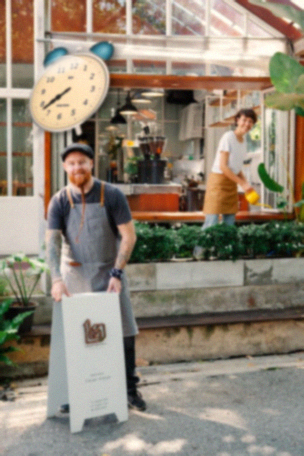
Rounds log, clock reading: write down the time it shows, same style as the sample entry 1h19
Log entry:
7h38
